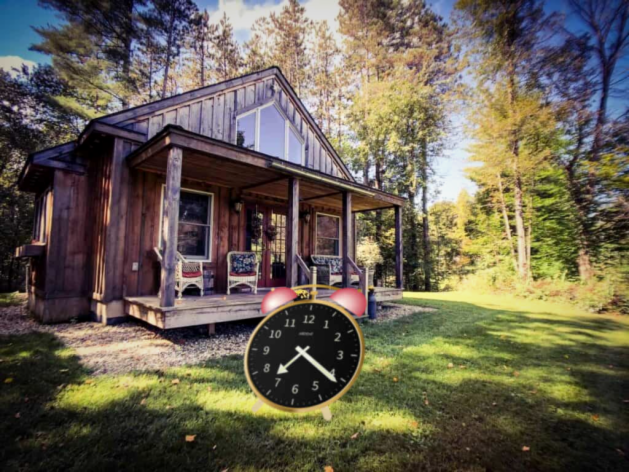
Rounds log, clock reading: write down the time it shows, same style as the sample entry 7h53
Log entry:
7h21
